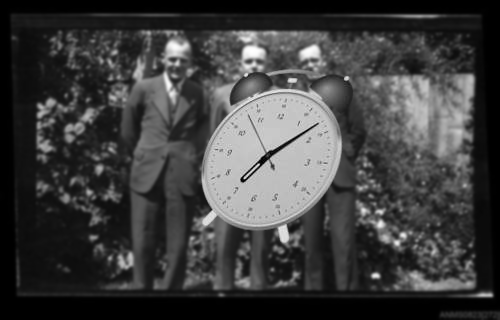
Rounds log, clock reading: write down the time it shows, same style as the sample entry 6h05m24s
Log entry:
7h07m53s
